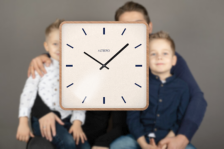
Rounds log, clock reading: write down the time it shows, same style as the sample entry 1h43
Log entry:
10h08
